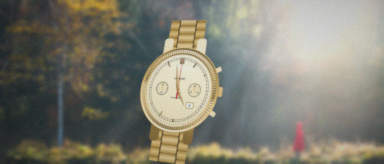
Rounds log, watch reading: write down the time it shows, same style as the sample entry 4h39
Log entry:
4h58
